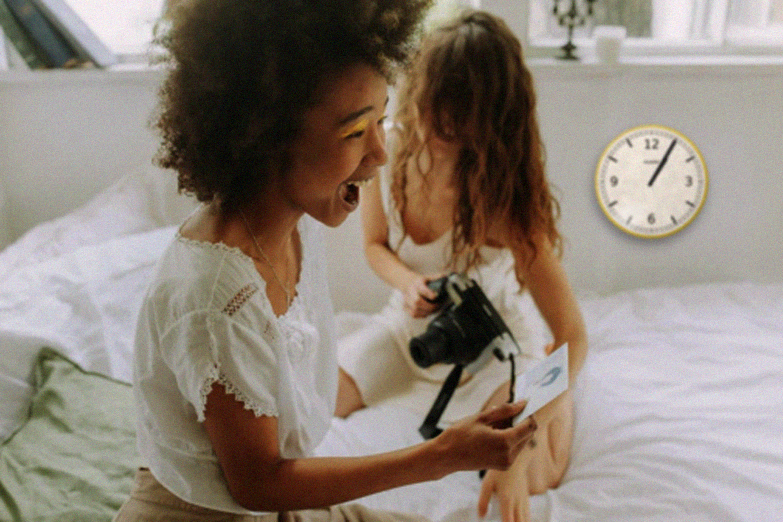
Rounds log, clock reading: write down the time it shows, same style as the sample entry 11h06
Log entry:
1h05
